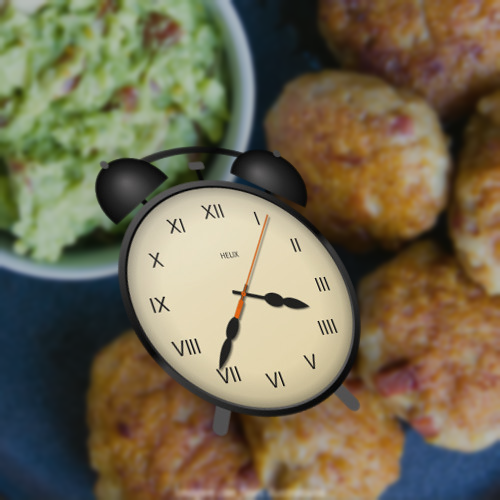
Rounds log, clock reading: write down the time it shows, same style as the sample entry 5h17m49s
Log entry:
3h36m06s
